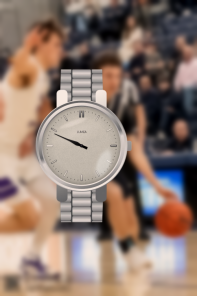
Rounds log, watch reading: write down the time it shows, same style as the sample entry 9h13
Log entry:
9h49
